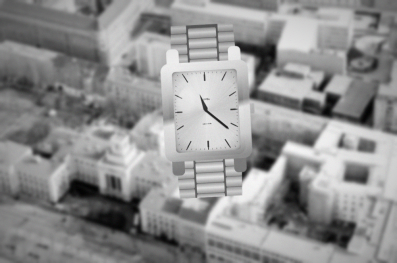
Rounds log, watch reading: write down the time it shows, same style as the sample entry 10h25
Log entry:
11h22
